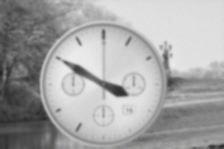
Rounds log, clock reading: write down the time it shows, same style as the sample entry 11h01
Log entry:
3h50
